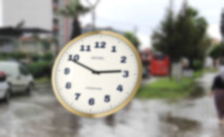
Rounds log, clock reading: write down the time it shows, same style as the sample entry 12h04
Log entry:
2h49
